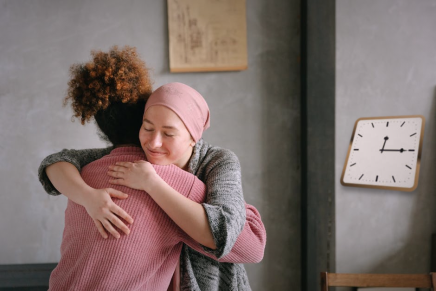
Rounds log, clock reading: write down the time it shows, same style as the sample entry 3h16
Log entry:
12h15
